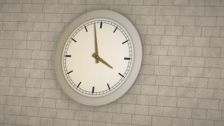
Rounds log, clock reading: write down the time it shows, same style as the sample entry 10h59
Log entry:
3h58
